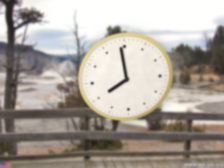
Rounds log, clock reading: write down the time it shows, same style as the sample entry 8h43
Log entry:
7h59
